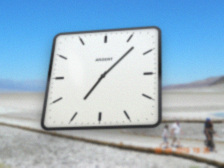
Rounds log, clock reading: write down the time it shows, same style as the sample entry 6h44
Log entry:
7h07
